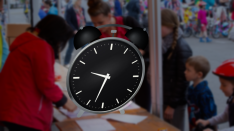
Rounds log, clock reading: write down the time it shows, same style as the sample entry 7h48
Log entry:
9h33
